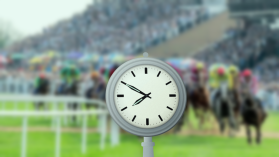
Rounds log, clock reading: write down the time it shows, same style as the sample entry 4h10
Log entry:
7h50
